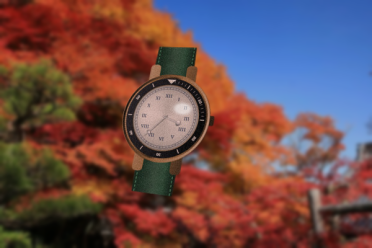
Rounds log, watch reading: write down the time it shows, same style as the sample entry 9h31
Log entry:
3h37
